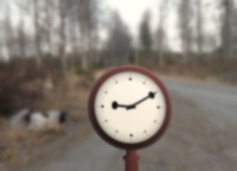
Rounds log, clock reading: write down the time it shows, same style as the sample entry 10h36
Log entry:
9h10
